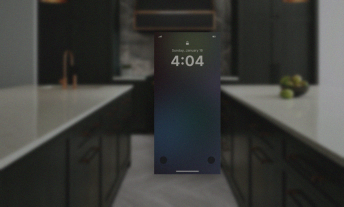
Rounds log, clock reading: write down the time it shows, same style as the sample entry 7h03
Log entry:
4h04
